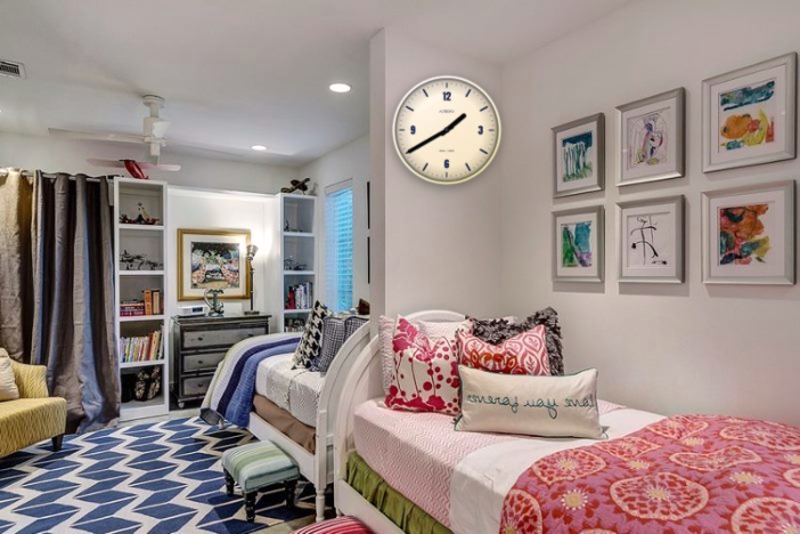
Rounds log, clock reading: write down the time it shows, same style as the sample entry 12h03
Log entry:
1h40
